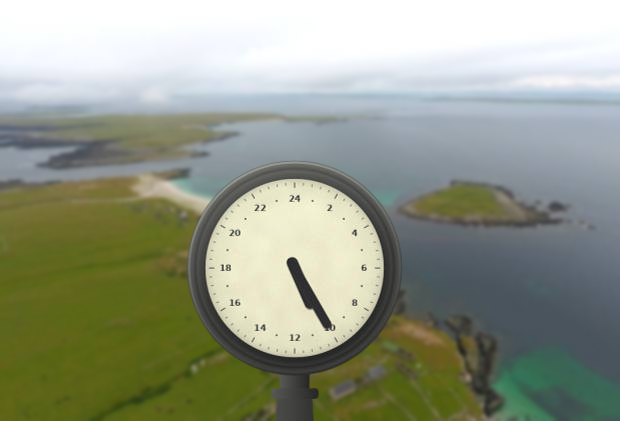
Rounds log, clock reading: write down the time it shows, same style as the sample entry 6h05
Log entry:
10h25
